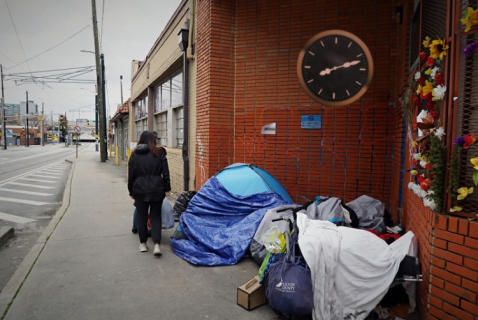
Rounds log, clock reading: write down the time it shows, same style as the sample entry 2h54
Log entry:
8h12
